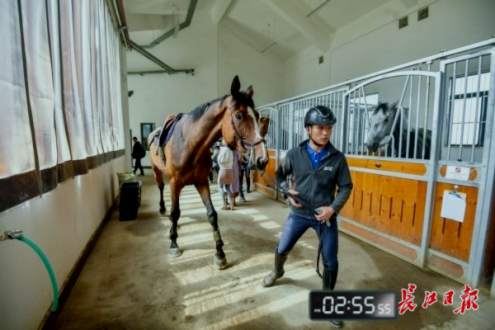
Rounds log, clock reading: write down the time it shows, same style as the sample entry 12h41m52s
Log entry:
2h55m55s
